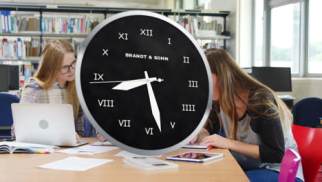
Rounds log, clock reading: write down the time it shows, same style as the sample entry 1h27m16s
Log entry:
8h27m44s
